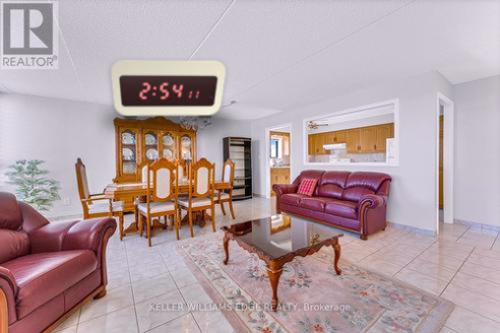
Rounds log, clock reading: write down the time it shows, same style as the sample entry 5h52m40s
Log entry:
2h54m11s
